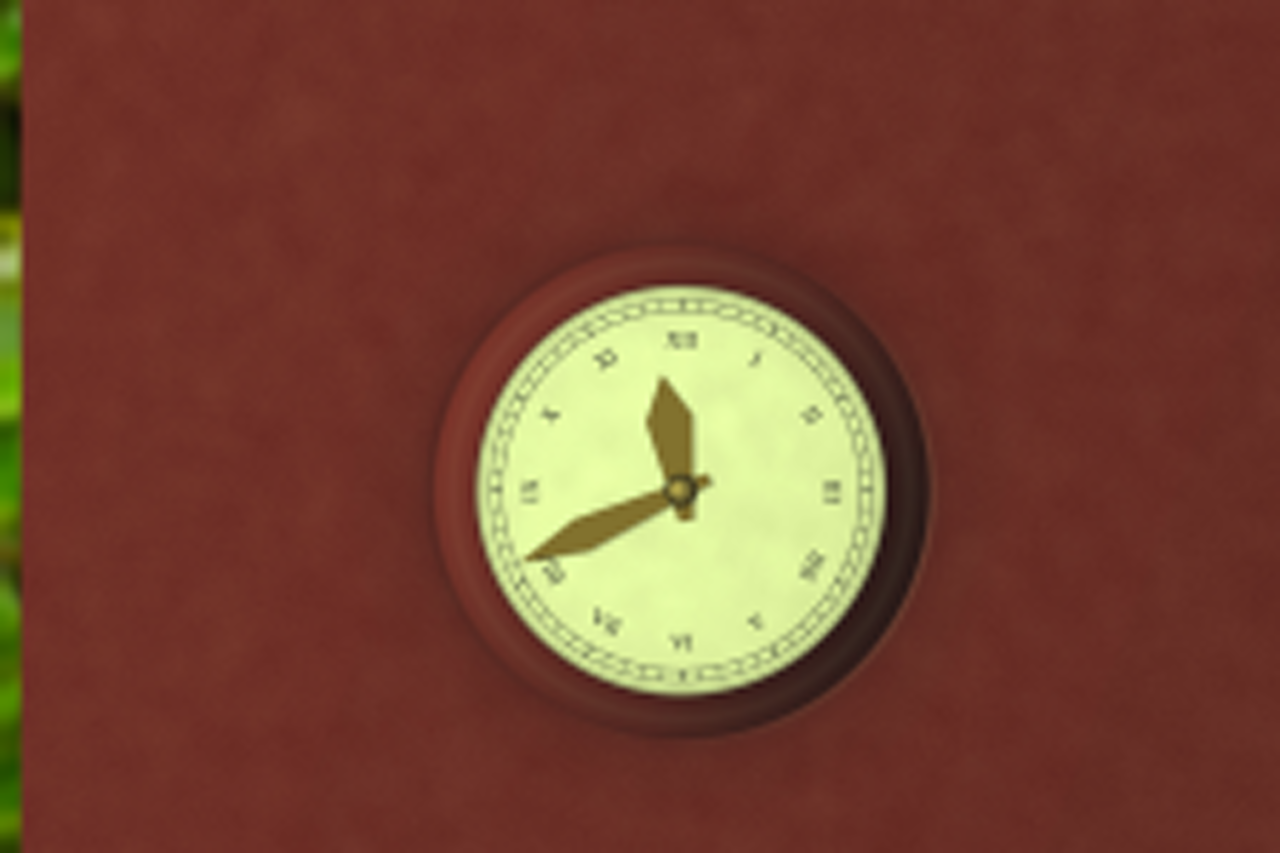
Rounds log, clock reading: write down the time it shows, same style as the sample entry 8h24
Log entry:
11h41
